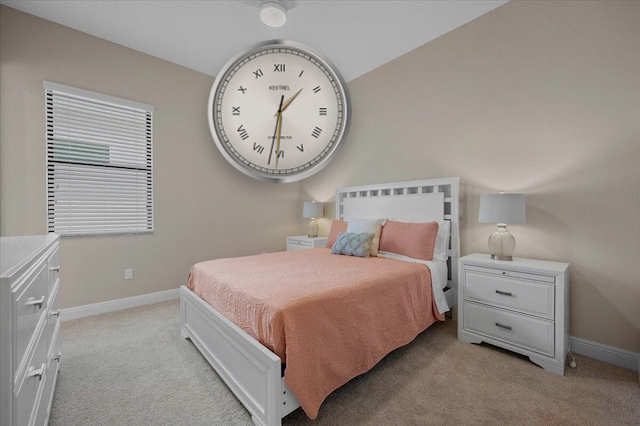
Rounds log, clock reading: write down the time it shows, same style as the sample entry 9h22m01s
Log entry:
1h30m32s
